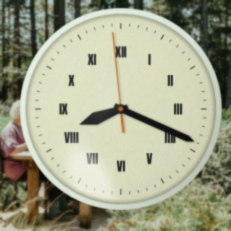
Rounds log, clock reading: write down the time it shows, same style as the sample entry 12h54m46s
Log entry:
8h18m59s
